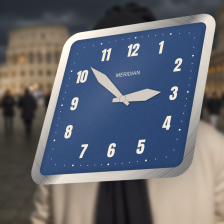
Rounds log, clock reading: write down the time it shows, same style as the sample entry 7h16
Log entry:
2h52
